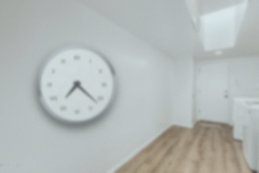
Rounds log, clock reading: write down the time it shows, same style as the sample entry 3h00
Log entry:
7h22
